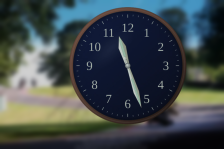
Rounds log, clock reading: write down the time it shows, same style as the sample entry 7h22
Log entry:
11h27
